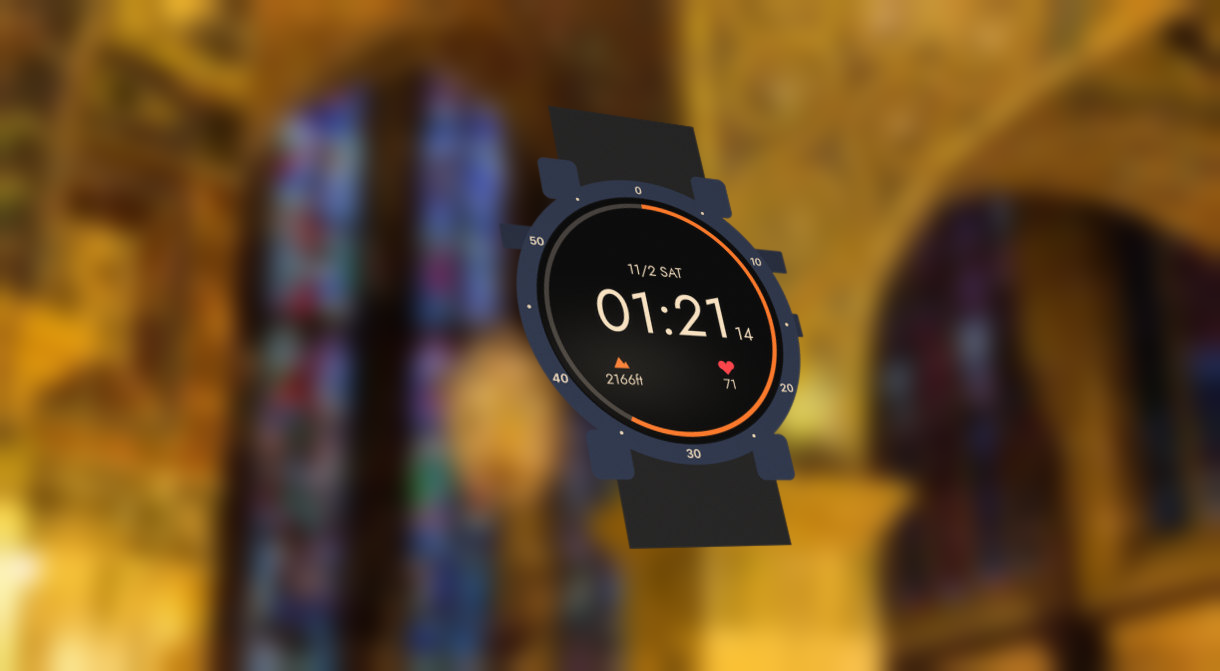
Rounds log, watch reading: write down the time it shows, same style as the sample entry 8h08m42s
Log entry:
1h21m14s
